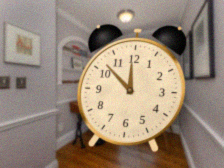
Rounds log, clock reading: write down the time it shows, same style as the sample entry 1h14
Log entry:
11h52
